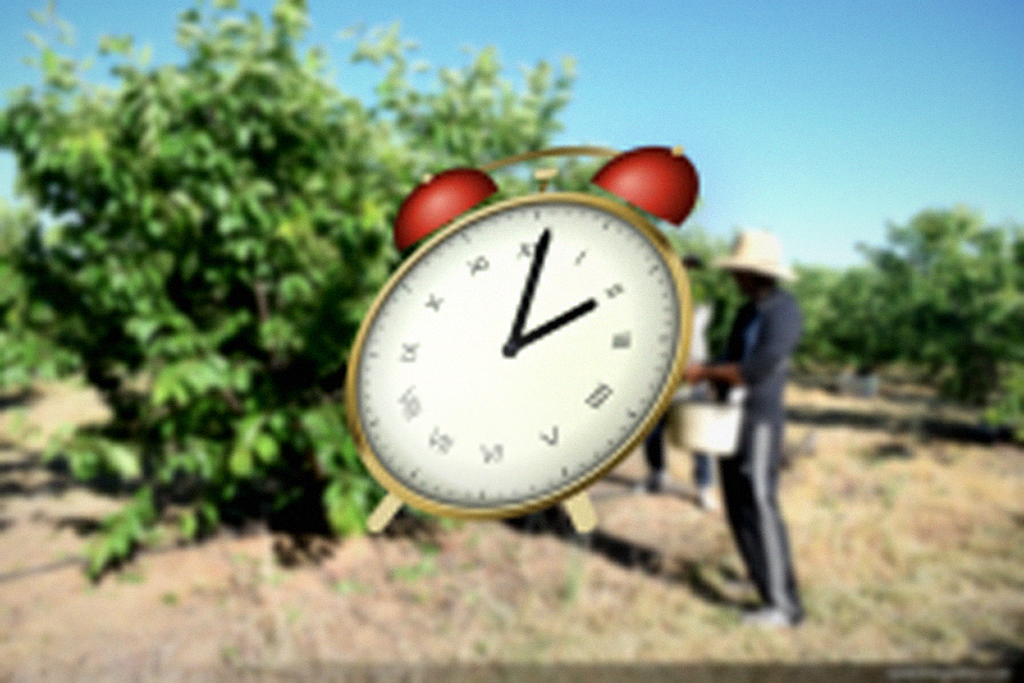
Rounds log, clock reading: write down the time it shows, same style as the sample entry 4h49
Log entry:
2h01
